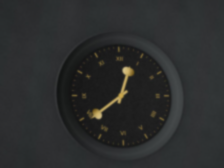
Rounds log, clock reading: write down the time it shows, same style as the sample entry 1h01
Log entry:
12h39
